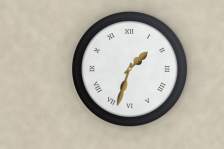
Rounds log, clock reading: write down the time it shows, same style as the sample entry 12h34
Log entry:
1h33
